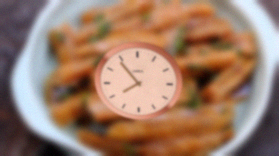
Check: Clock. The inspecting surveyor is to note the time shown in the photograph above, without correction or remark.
7:54
